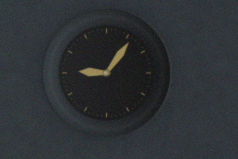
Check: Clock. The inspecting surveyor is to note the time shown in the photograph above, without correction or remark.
9:06
